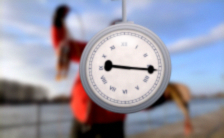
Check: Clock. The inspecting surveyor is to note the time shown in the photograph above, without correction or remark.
9:16
